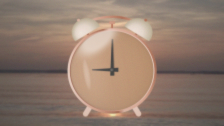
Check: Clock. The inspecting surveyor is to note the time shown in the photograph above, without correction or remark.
9:00
